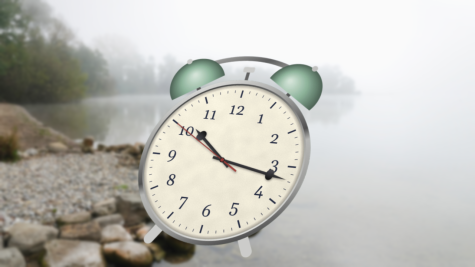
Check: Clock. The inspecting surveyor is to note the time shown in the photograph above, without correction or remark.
10:16:50
